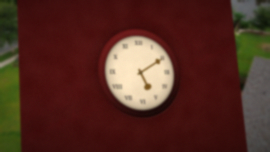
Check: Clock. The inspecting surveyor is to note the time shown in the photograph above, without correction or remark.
5:10
